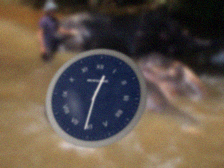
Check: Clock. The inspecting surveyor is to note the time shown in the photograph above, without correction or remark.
12:31
